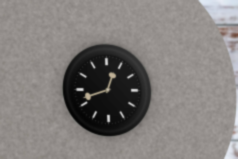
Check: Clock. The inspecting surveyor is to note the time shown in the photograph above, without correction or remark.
12:42
